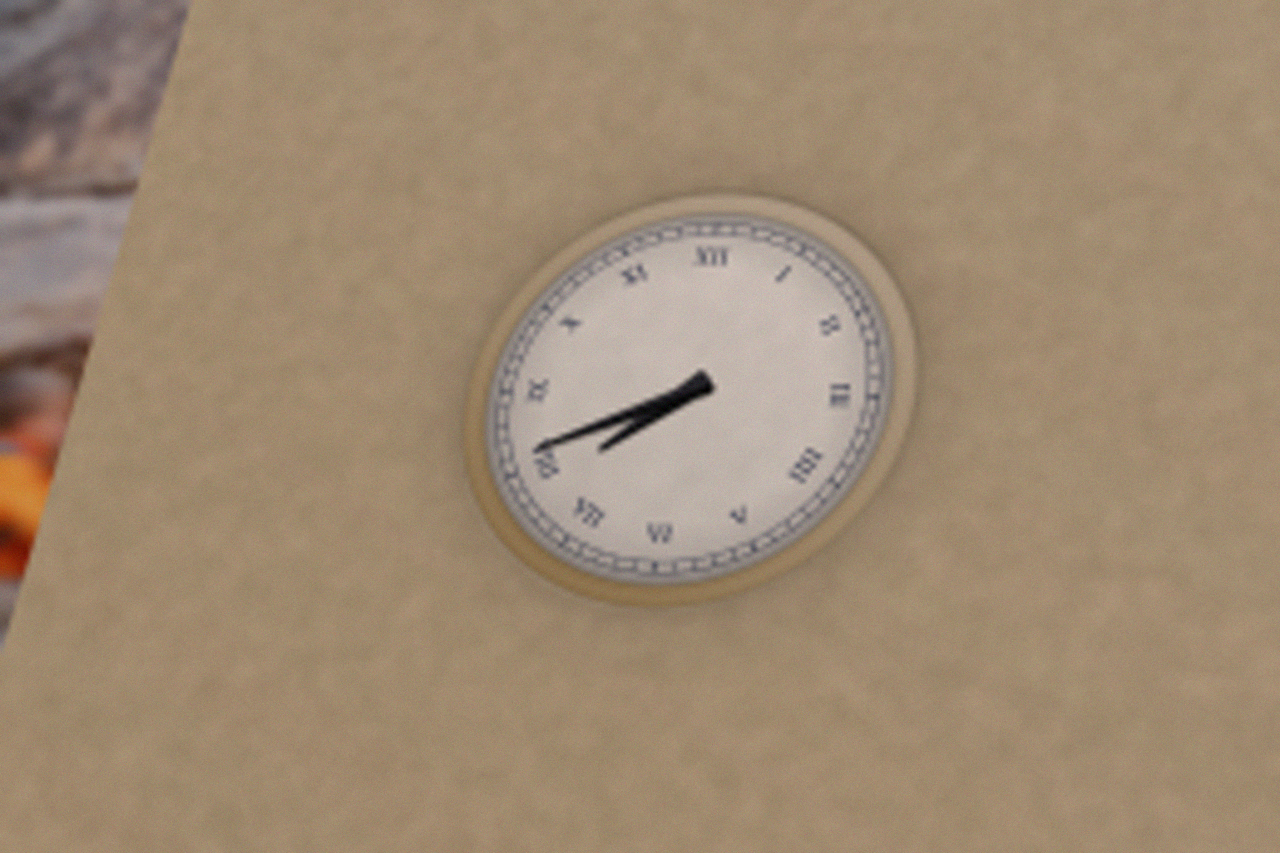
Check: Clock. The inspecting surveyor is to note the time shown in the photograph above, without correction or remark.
7:41
